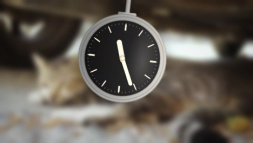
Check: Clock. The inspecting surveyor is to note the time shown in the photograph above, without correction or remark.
11:26
